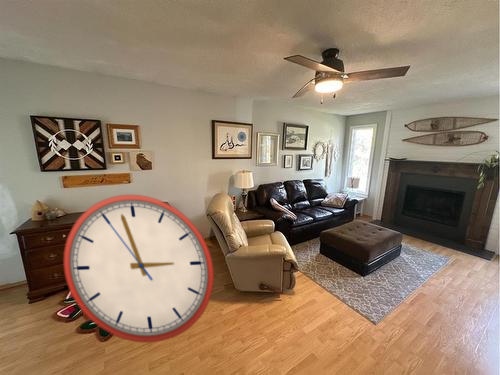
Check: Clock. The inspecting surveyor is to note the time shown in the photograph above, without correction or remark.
2:57:55
